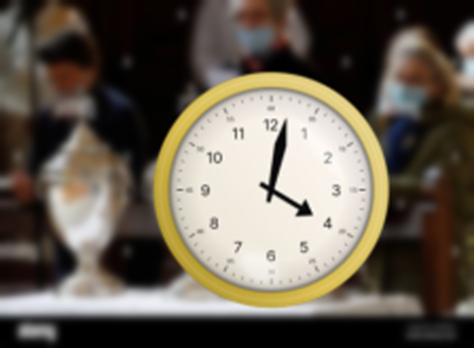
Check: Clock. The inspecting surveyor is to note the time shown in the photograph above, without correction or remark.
4:02
